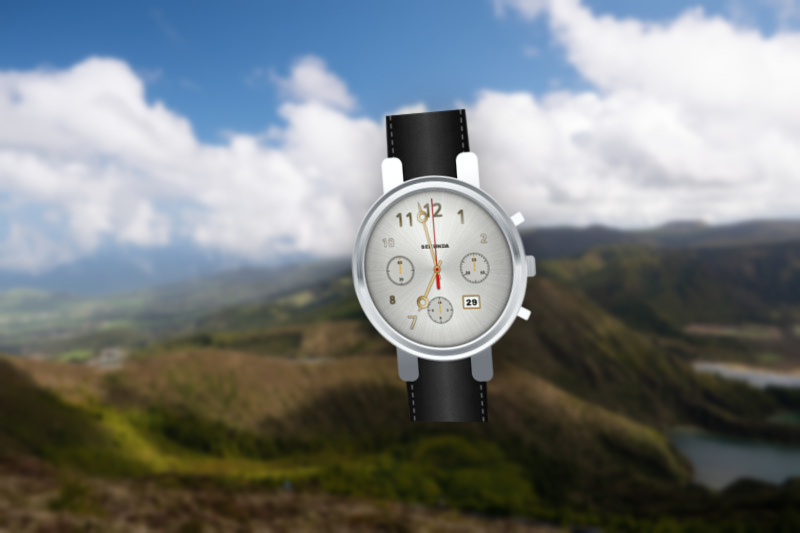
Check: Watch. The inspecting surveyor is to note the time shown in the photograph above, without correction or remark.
6:58
